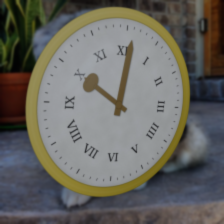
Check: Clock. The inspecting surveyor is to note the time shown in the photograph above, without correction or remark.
10:01
